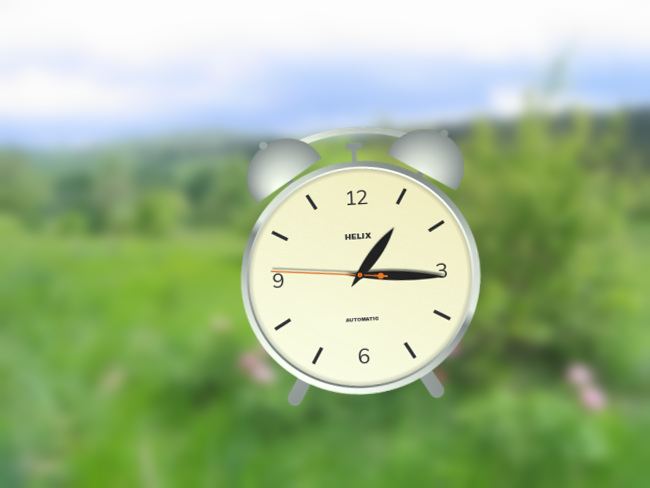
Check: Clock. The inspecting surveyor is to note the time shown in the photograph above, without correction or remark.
1:15:46
